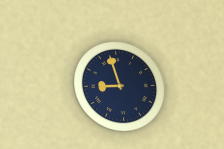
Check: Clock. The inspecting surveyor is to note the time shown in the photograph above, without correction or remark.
8:58
